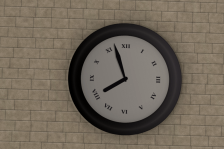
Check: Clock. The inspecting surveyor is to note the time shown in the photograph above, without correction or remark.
7:57
